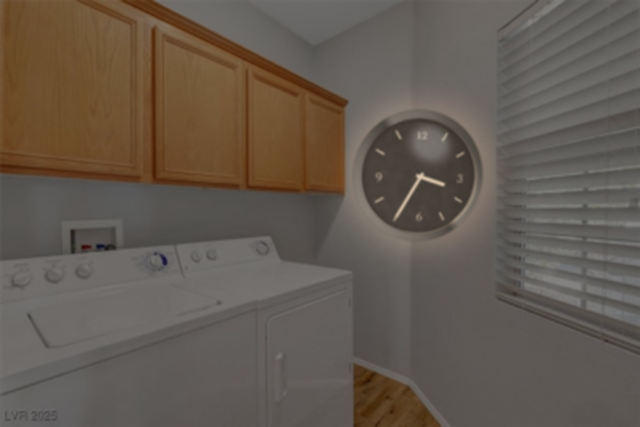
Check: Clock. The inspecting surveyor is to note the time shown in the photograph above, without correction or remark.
3:35
